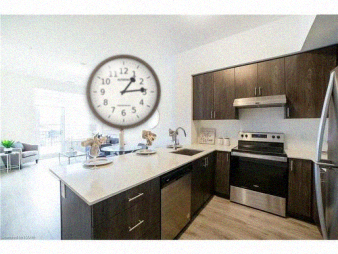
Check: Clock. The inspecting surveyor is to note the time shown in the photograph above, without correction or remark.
1:14
